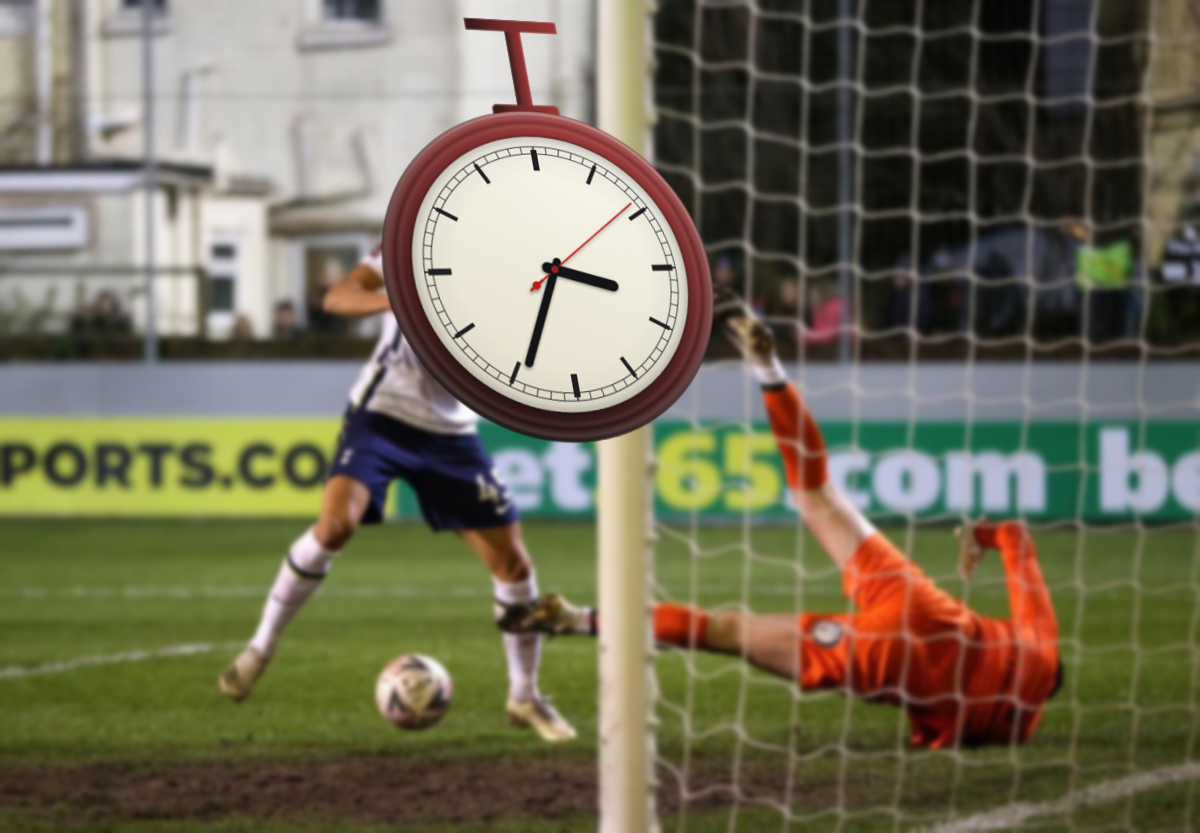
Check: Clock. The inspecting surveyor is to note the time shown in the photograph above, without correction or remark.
3:34:09
